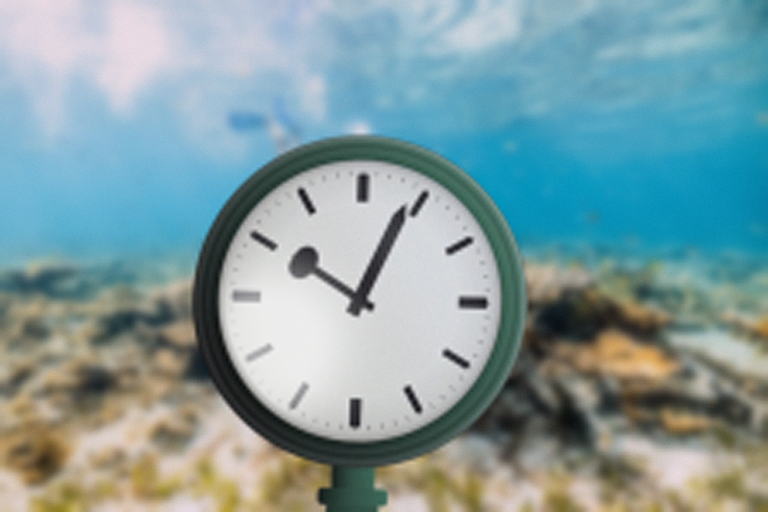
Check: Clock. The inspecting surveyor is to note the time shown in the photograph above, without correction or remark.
10:04
